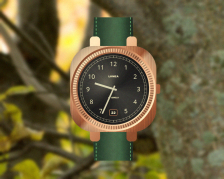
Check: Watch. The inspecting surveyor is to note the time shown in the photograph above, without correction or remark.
9:34
